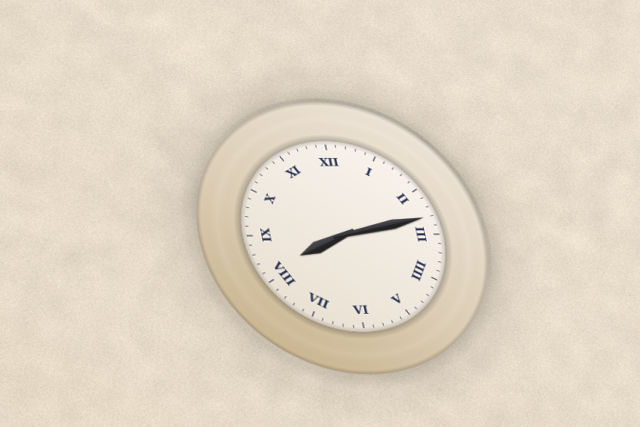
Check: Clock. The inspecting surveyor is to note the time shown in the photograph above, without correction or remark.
8:13
